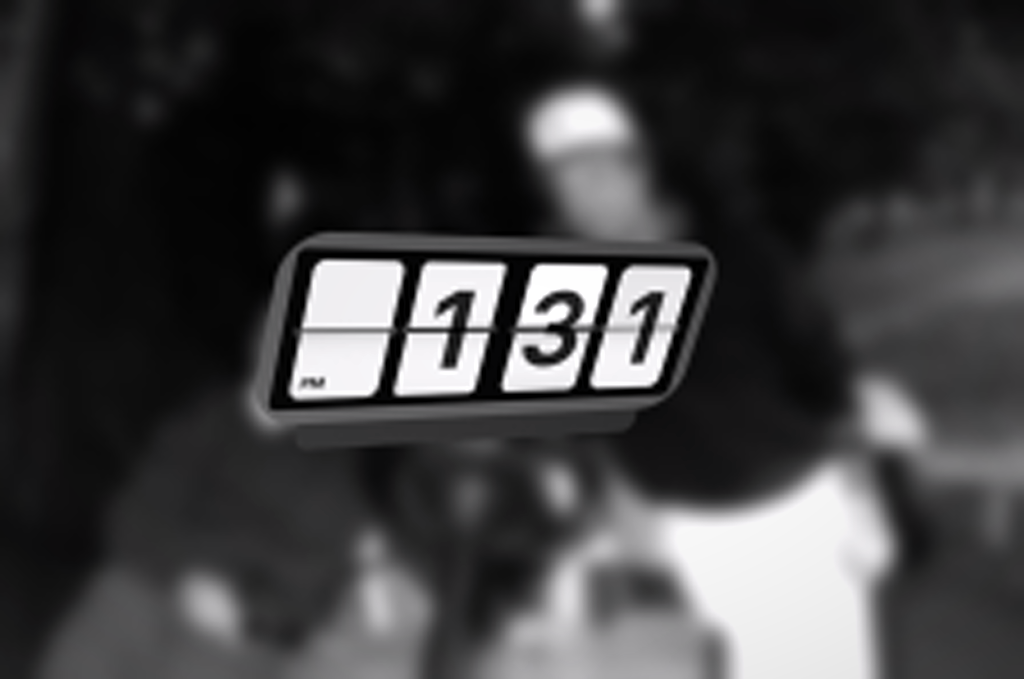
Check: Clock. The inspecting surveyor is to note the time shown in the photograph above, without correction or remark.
1:31
